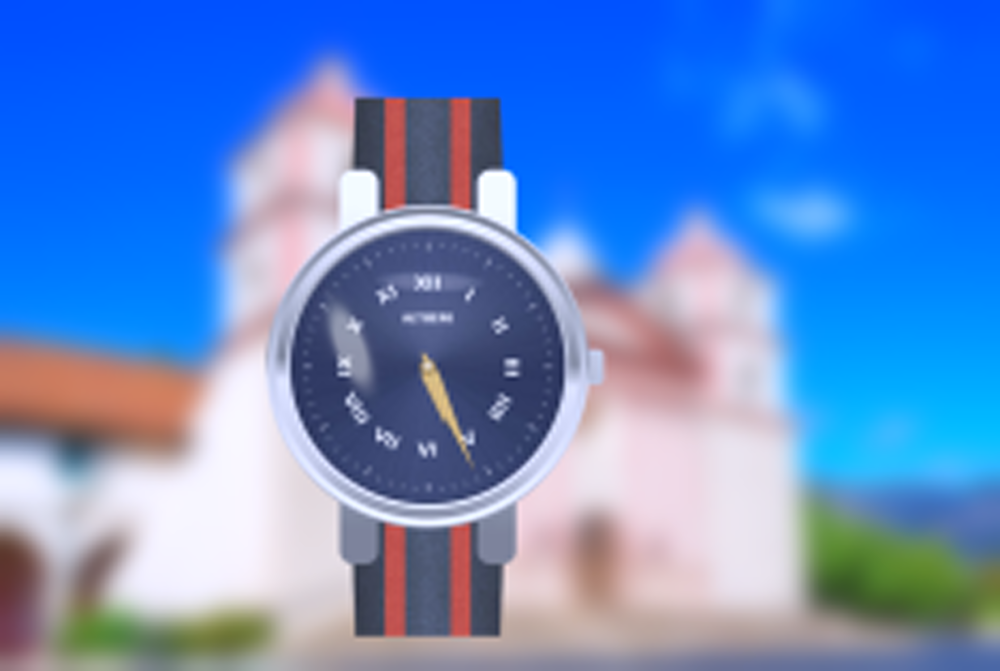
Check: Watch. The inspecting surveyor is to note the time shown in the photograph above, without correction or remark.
5:26
